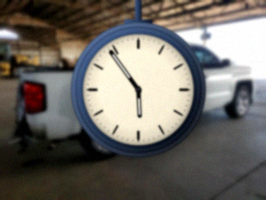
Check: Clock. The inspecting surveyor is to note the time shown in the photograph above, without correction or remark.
5:54
